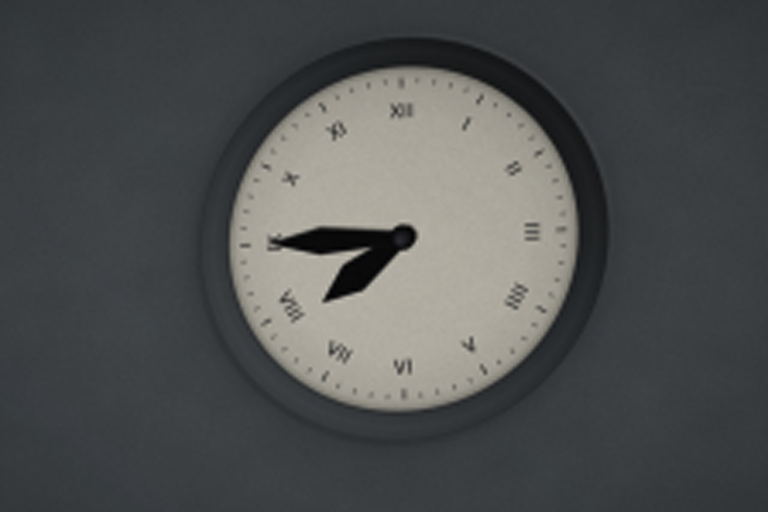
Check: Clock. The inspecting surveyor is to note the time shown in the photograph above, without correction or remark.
7:45
